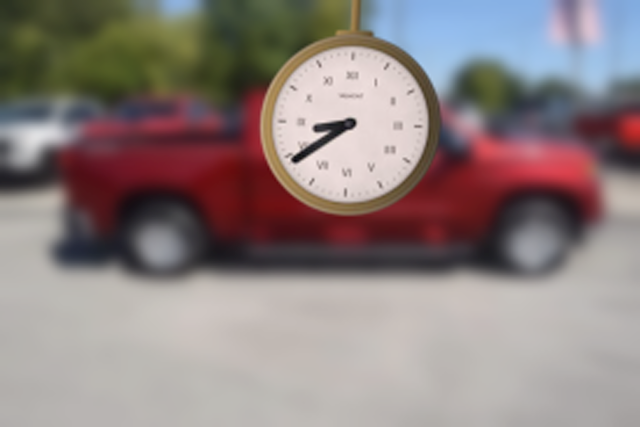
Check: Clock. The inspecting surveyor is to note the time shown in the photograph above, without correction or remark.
8:39
